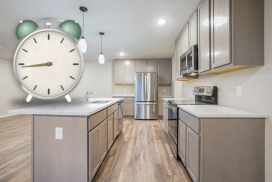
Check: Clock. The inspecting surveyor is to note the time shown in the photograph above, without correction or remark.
8:44
